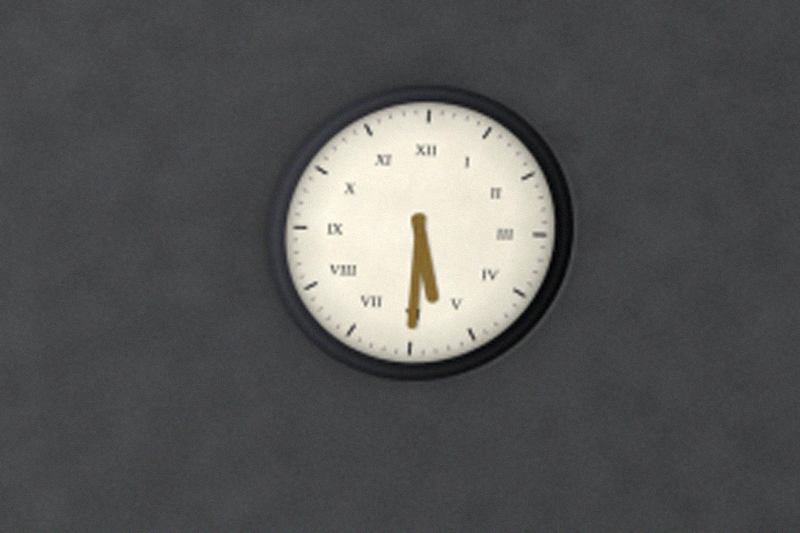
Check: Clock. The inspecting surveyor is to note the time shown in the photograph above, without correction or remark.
5:30
